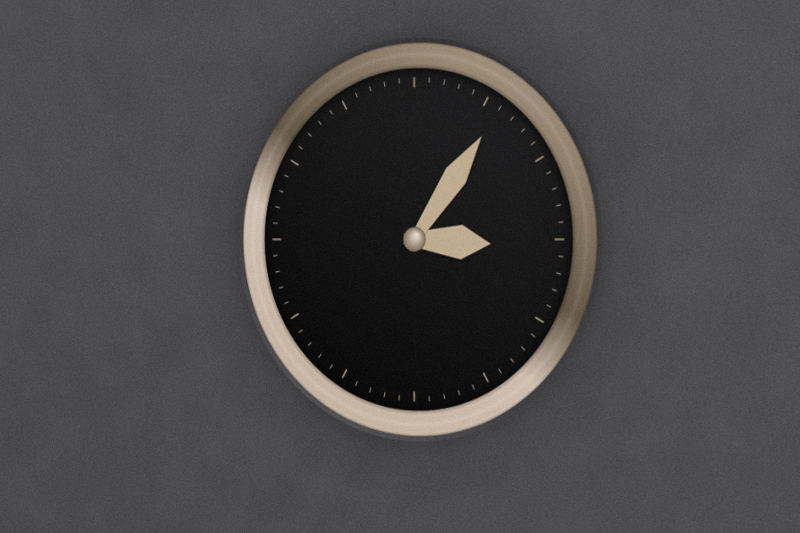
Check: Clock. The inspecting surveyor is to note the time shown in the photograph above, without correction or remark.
3:06
